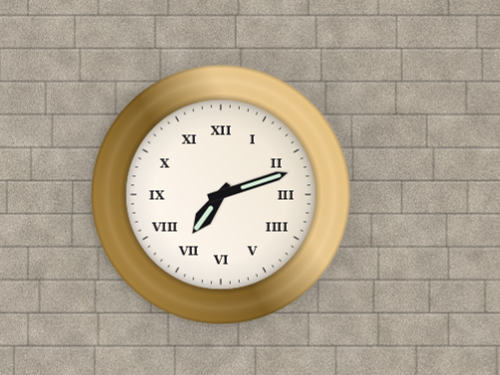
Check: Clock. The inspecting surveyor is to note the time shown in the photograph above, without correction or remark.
7:12
